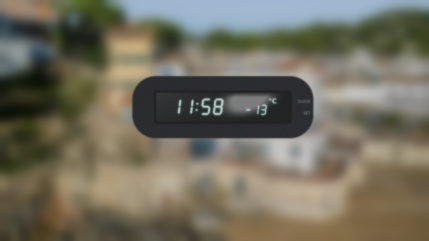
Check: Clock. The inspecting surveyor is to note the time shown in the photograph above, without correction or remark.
11:58
